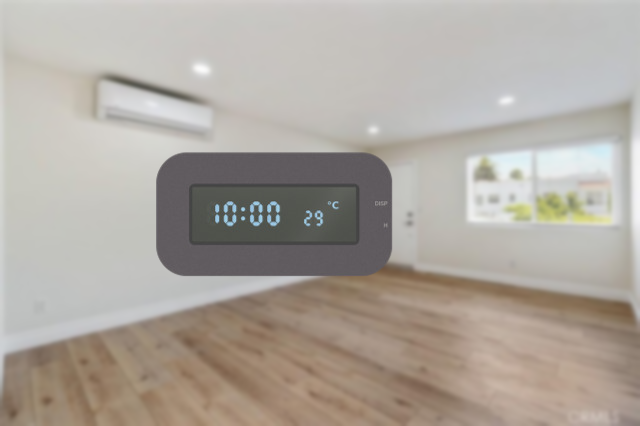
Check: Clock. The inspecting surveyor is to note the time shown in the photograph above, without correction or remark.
10:00
